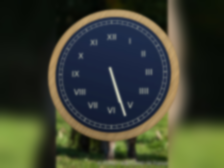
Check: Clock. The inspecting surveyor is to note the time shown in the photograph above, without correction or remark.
5:27
